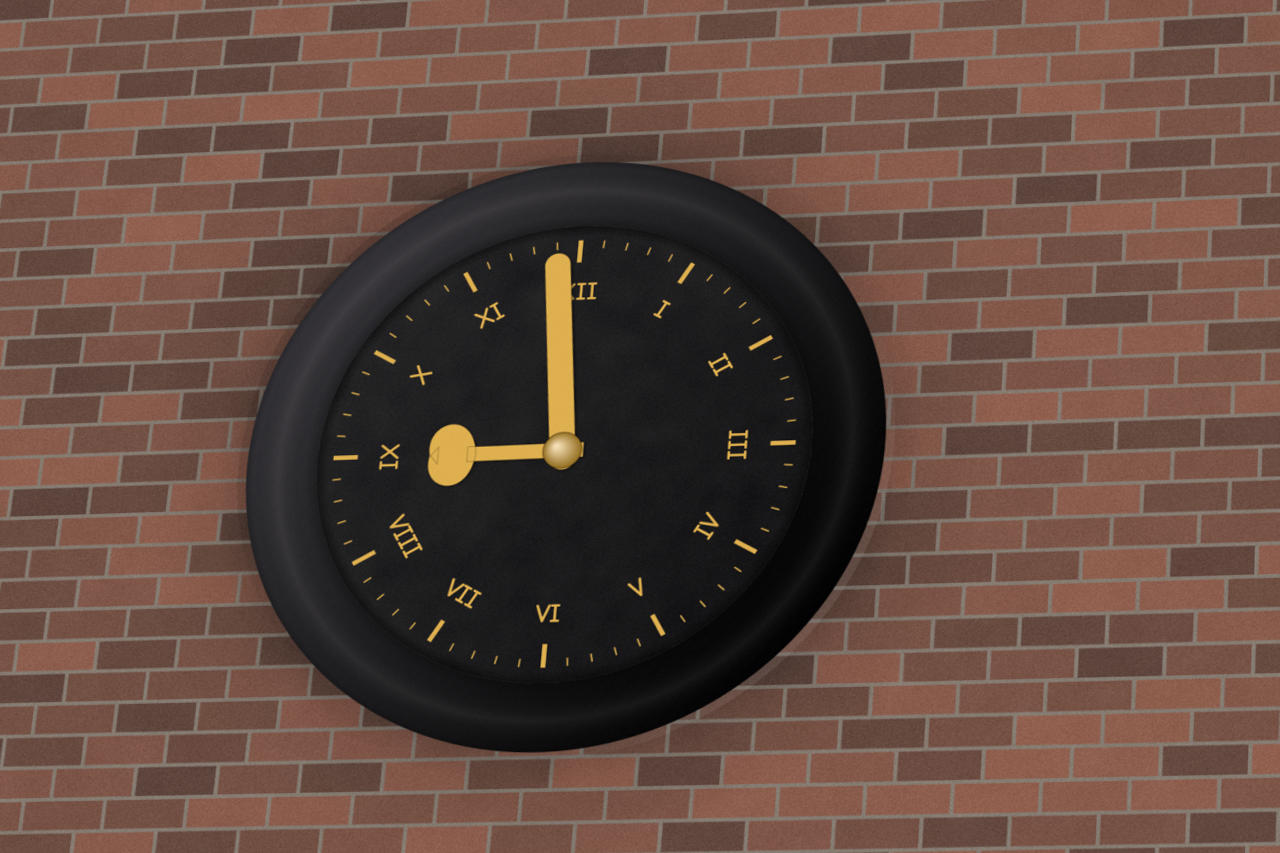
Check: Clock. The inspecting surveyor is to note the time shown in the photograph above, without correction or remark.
8:59
